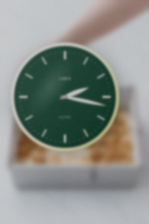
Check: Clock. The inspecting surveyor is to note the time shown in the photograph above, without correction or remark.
2:17
